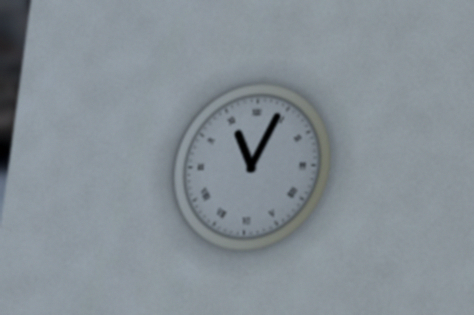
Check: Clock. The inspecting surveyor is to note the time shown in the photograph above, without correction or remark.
11:04
